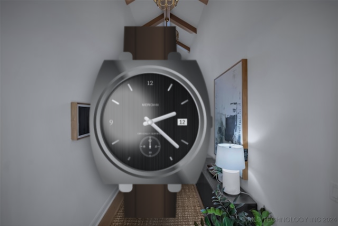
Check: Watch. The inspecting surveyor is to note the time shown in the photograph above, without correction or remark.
2:22
